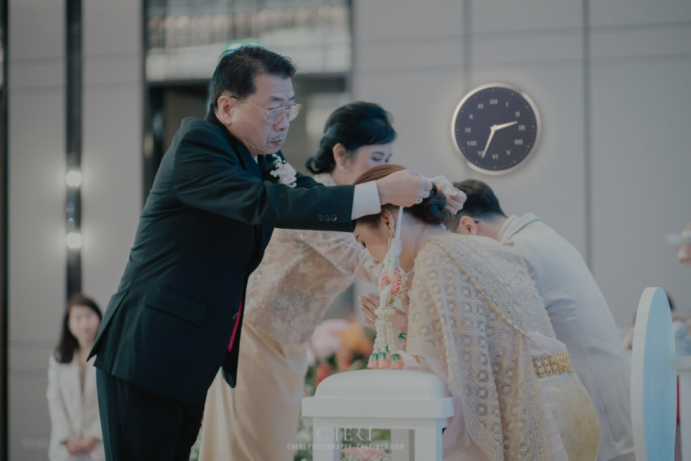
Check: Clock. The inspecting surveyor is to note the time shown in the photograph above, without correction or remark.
2:34
